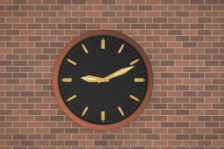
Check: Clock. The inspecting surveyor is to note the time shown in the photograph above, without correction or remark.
9:11
